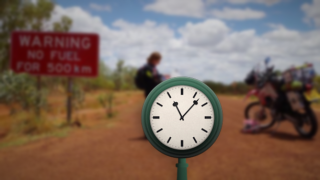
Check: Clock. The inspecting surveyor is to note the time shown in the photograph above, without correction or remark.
11:07
